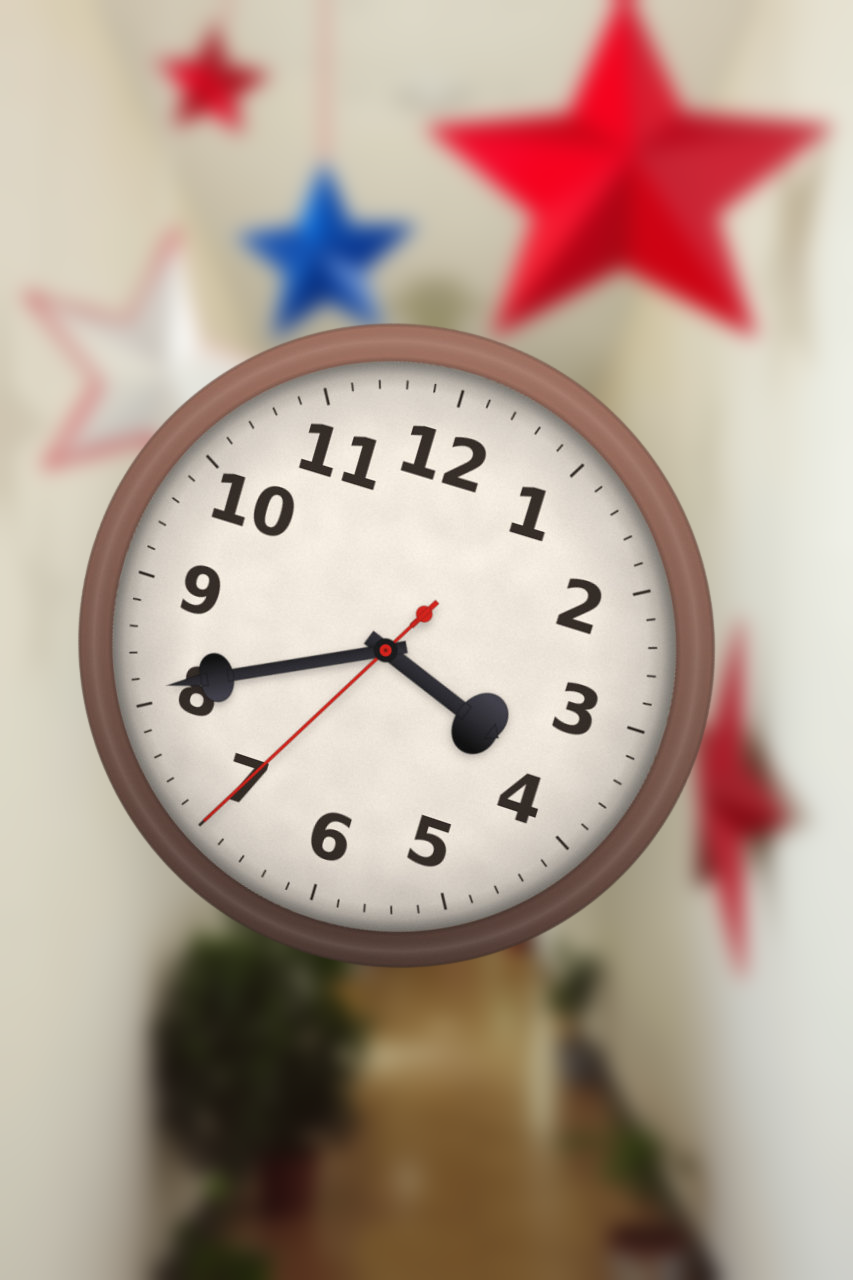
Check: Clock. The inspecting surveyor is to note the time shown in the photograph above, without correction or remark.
3:40:35
